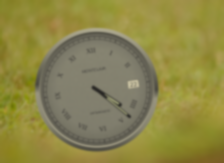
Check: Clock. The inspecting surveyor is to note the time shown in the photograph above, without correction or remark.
4:23
